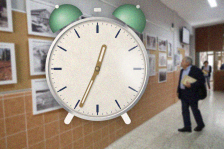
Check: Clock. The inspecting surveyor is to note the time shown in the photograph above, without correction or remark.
12:34
